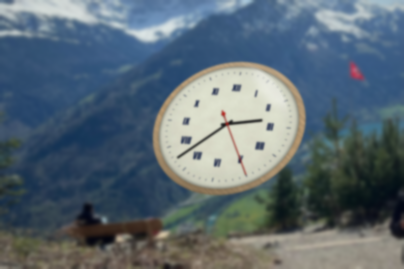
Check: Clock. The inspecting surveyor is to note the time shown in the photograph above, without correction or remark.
2:37:25
